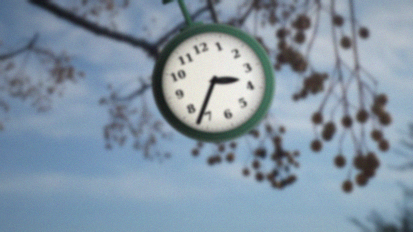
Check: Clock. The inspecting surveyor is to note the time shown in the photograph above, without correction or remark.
3:37
